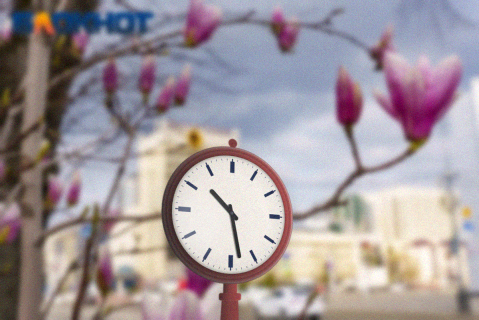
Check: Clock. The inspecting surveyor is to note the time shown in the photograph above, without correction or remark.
10:28
